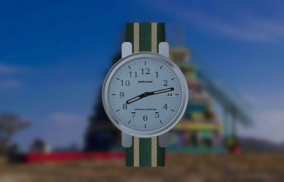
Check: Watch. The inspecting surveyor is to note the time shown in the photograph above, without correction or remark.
8:13
